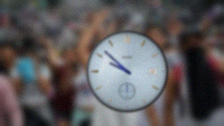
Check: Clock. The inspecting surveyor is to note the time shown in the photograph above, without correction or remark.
9:52
